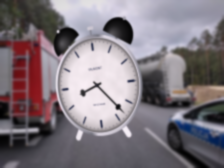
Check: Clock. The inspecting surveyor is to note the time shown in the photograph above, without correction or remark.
8:23
